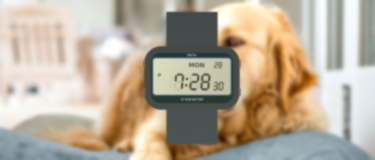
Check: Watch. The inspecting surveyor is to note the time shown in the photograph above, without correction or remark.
7:28
